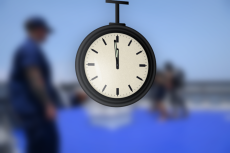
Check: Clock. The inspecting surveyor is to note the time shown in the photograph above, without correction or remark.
11:59
